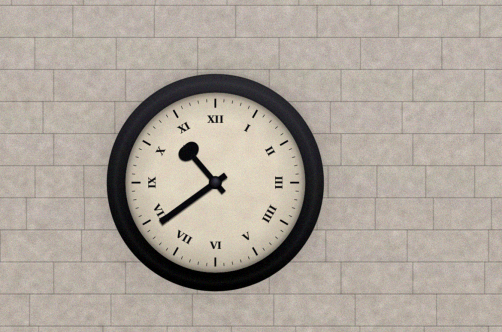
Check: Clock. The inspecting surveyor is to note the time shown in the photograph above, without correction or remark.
10:39
